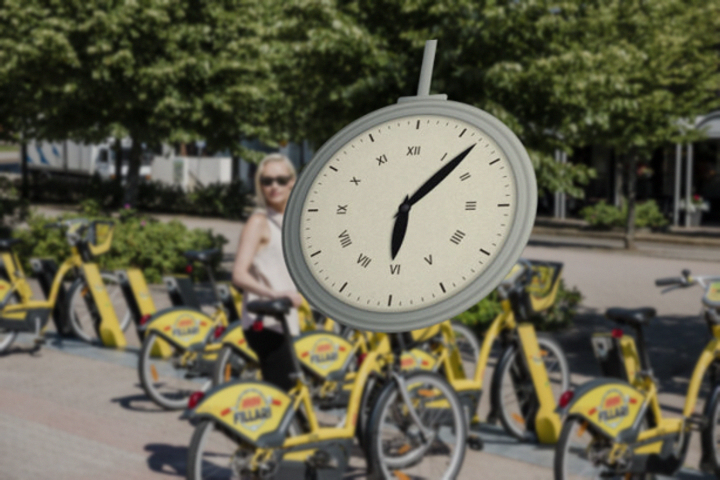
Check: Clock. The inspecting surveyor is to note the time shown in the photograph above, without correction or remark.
6:07
